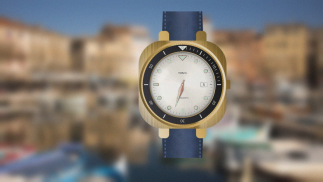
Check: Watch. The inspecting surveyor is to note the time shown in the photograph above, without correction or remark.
6:33
